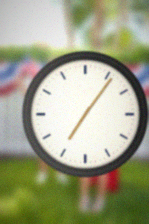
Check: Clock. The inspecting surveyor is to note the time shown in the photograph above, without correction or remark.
7:06
